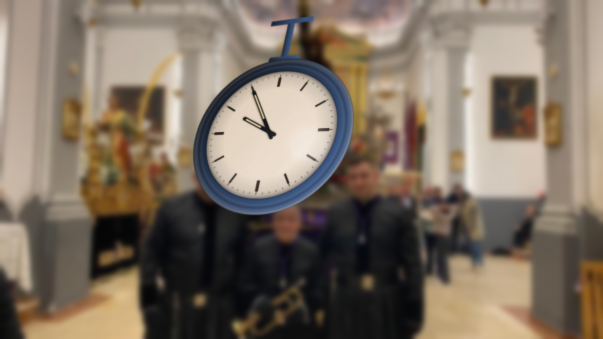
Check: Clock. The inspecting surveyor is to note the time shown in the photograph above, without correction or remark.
9:55
